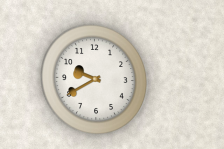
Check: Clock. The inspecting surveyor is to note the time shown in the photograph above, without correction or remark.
9:40
